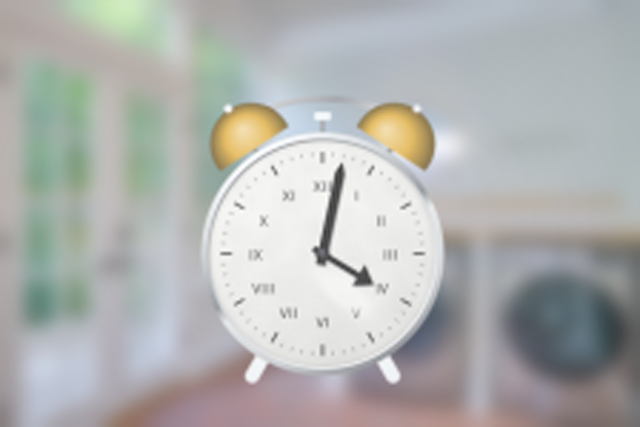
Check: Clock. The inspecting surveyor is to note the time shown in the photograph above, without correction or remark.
4:02
